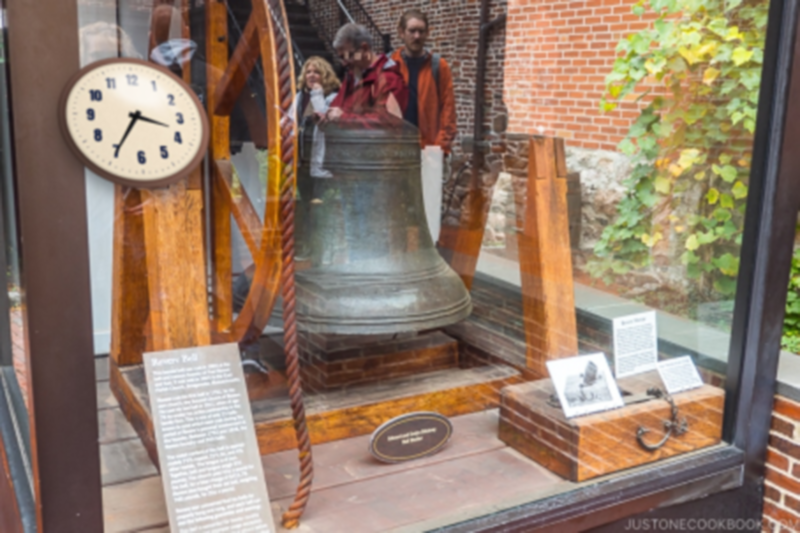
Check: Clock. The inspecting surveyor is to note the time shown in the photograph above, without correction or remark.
3:35
